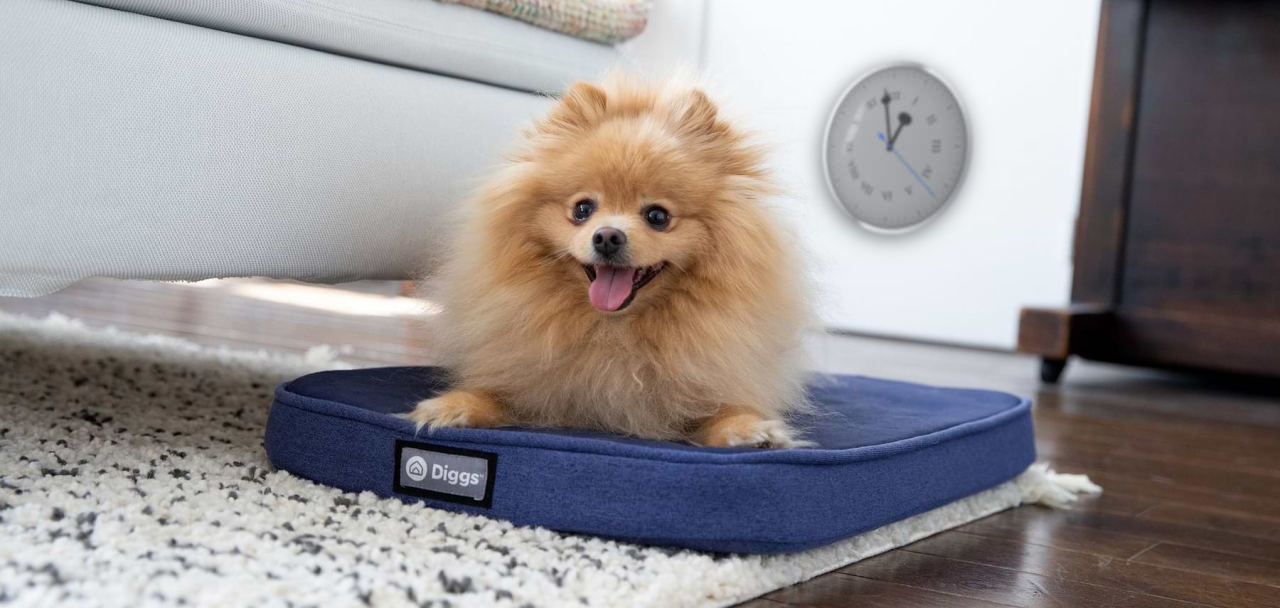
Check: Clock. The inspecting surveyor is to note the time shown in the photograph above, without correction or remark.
12:58:22
